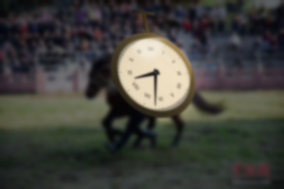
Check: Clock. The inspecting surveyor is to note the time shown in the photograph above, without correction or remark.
8:32
